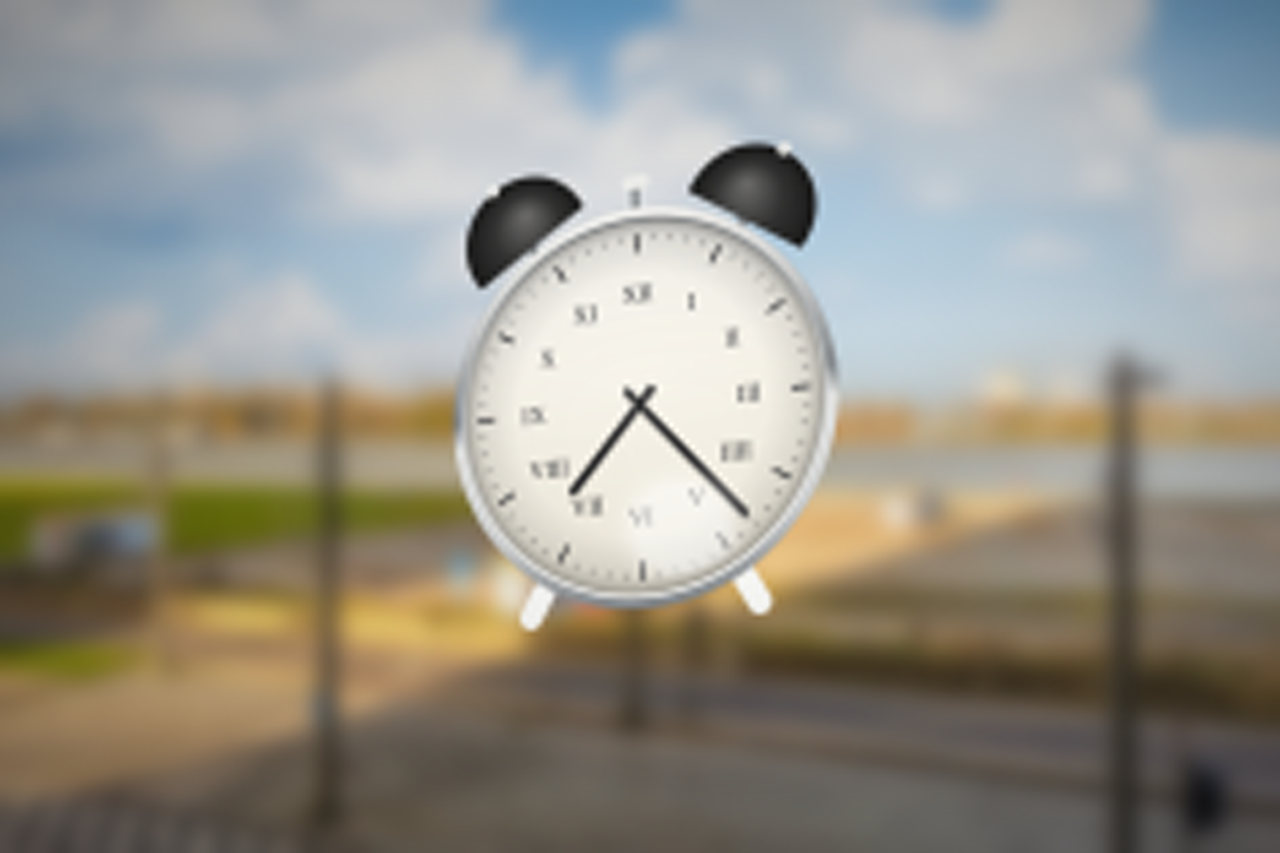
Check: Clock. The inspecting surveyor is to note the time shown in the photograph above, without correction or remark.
7:23
